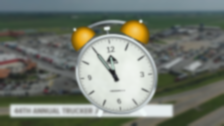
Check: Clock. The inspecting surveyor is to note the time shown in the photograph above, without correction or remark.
11:55
